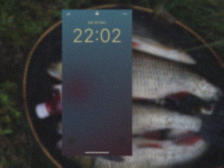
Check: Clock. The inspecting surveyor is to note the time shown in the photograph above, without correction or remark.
22:02
